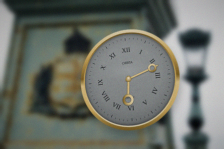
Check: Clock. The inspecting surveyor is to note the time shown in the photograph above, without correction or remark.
6:12
